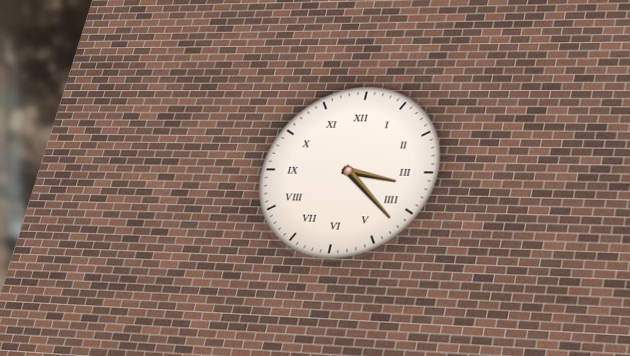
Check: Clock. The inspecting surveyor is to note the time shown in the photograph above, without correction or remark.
3:22
